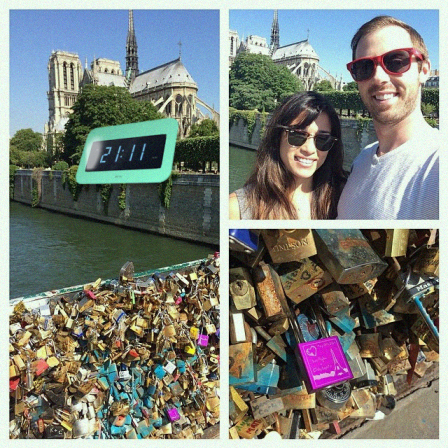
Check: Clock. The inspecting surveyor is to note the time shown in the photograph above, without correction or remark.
21:11
